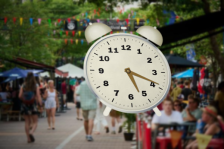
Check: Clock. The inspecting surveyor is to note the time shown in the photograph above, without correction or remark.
5:19
